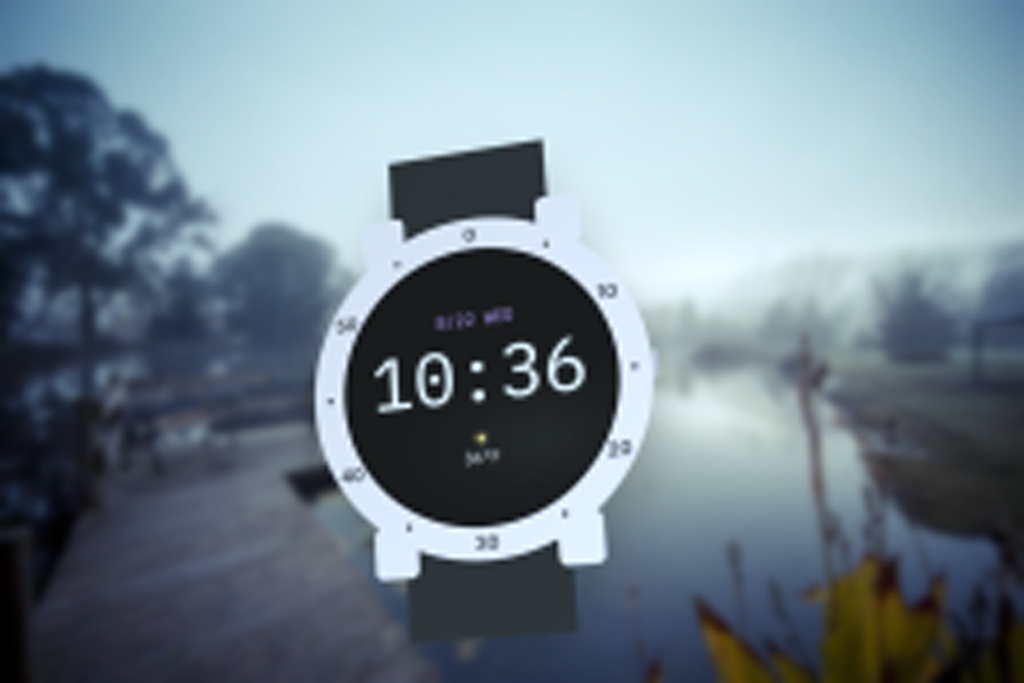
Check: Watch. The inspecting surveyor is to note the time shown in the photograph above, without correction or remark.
10:36
